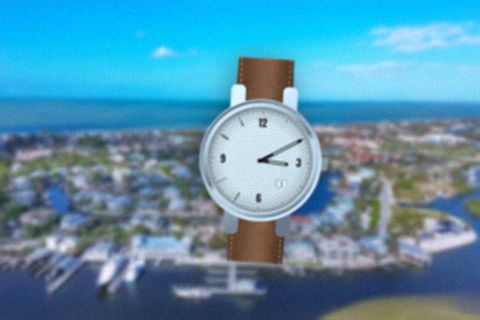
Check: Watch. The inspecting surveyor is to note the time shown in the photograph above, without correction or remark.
3:10
